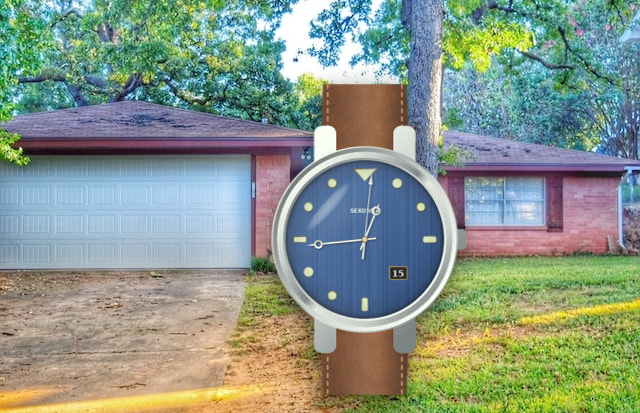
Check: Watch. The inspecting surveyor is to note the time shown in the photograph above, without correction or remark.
12:44:01
